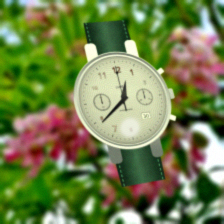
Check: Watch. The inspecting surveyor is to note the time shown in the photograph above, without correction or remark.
12:39
